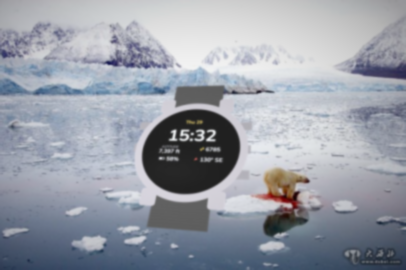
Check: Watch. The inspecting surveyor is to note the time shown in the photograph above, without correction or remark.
15:32
